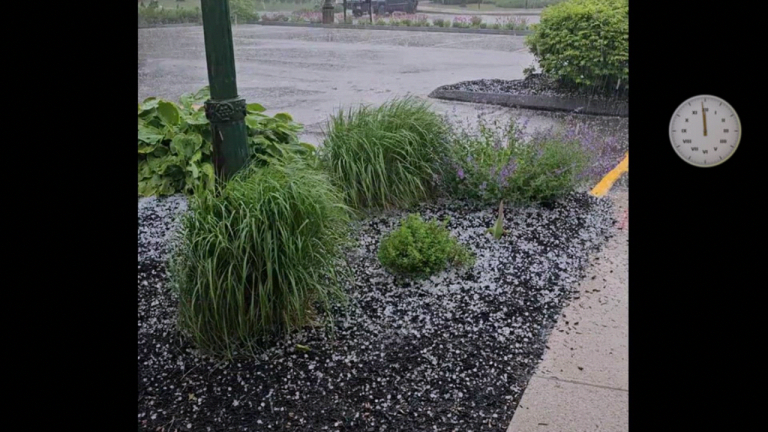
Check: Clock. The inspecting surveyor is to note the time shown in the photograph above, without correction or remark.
11:59
